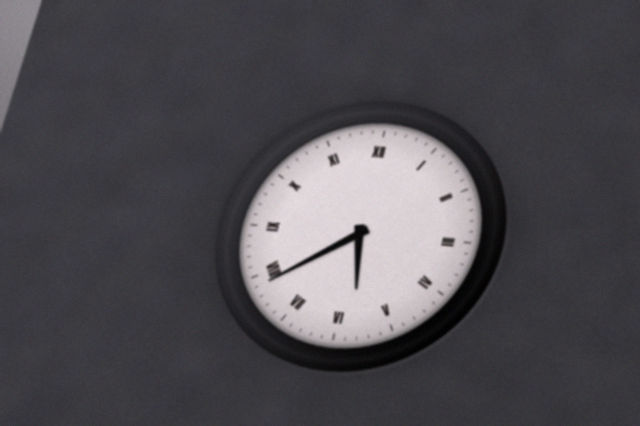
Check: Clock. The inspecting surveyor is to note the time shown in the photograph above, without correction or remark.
5:39
